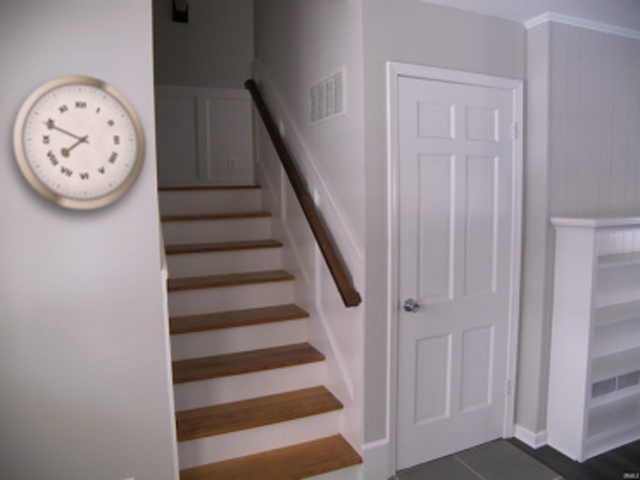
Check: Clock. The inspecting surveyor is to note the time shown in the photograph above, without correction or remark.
7:49
